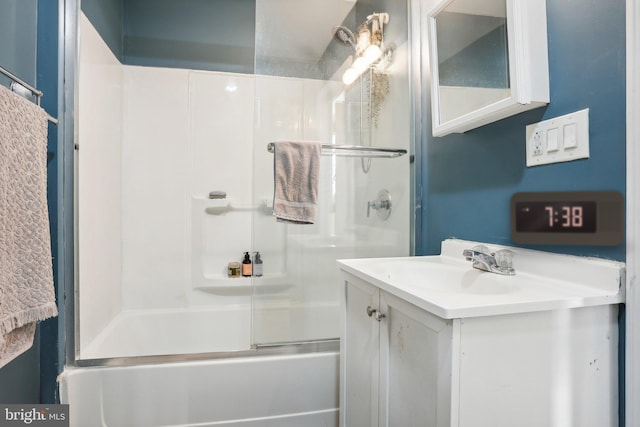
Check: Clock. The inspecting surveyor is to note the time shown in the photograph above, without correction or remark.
7:38
